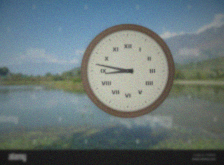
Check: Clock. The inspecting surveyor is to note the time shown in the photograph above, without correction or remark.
8:47
